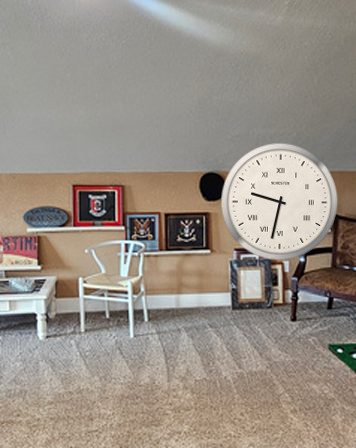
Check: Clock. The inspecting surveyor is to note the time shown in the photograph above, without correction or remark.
9:32
